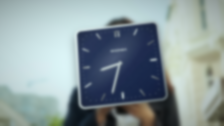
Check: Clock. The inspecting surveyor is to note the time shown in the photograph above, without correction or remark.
8:33
